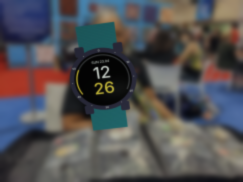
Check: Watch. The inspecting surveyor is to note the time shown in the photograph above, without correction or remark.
12:26
